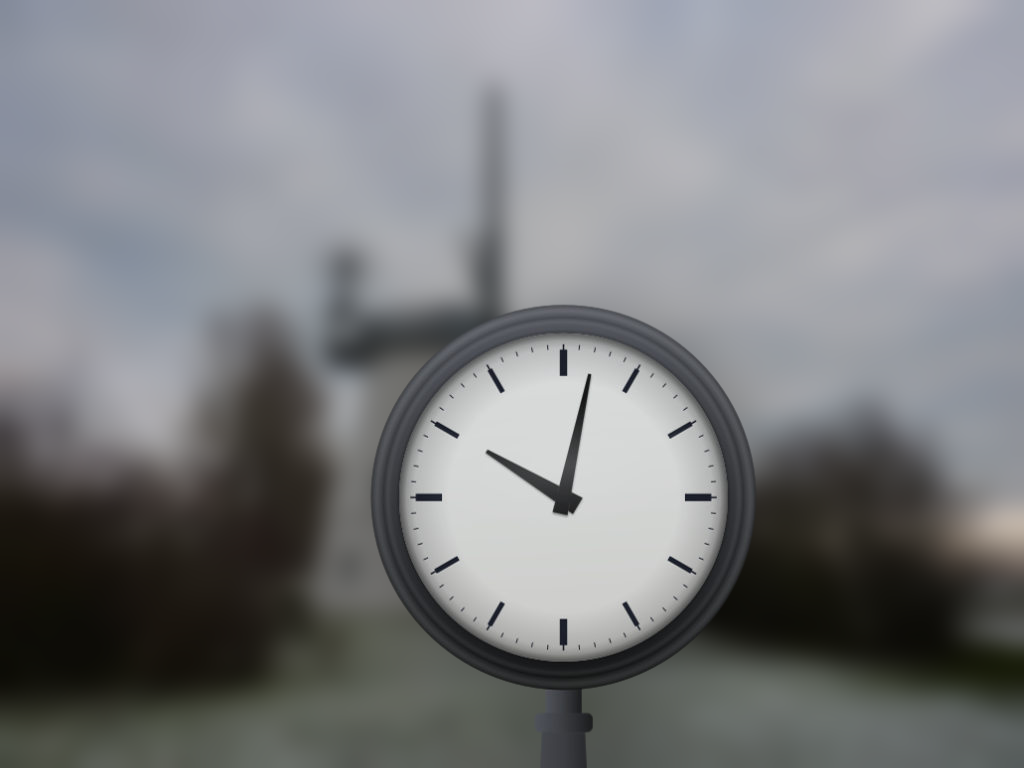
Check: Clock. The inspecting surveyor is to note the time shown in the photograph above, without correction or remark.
10:02
